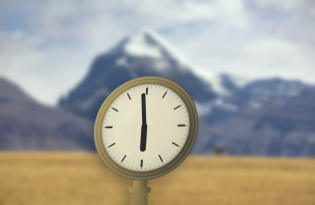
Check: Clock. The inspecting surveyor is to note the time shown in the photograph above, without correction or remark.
5:59
